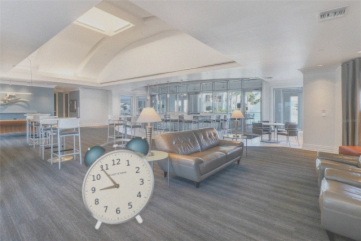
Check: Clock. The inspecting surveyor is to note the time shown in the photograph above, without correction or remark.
8:54
